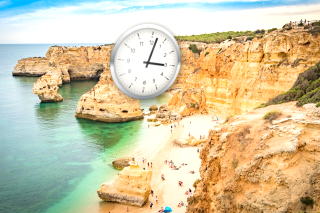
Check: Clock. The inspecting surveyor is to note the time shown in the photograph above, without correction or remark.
3:02
